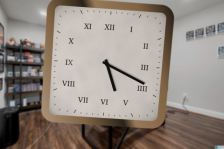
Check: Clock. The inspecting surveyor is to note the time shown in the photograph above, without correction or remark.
5:19
